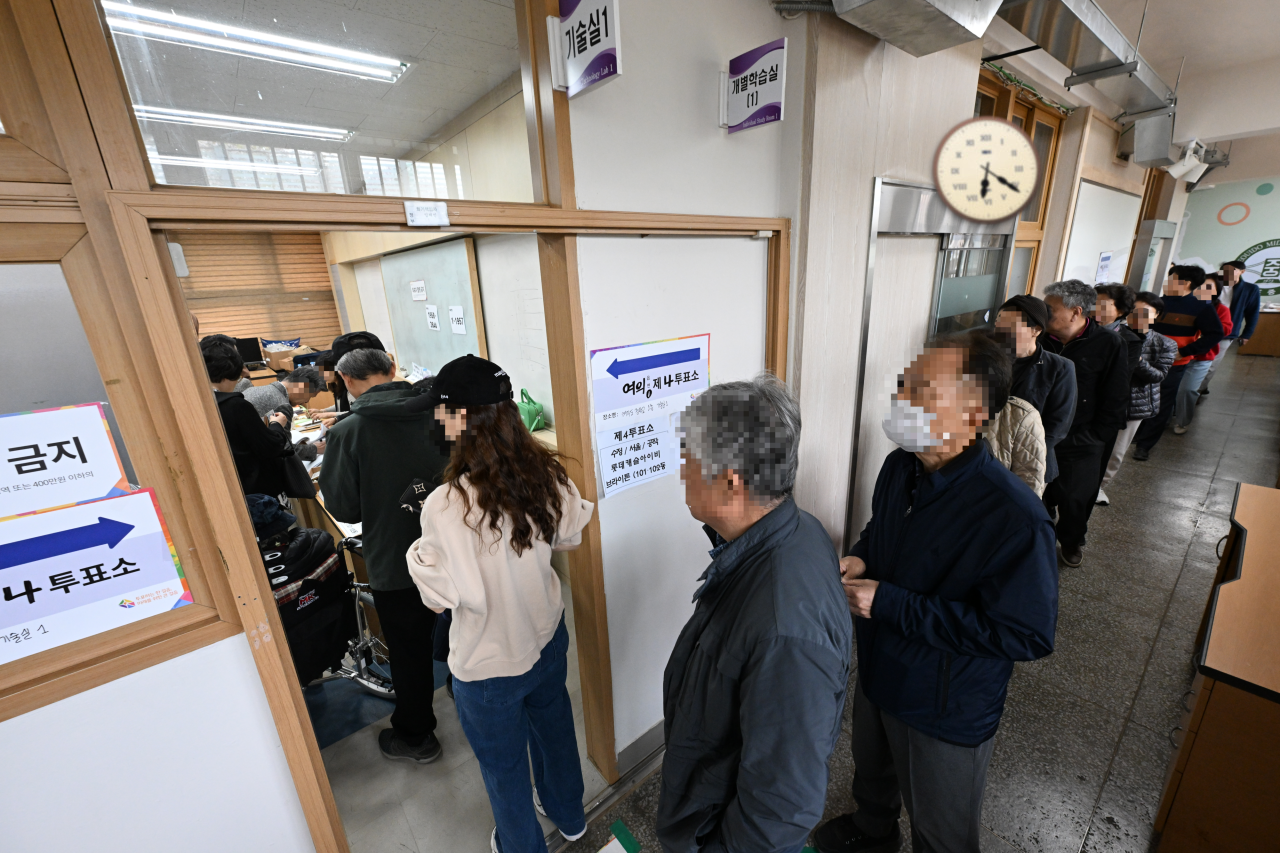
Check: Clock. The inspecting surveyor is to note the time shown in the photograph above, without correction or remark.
6:21
